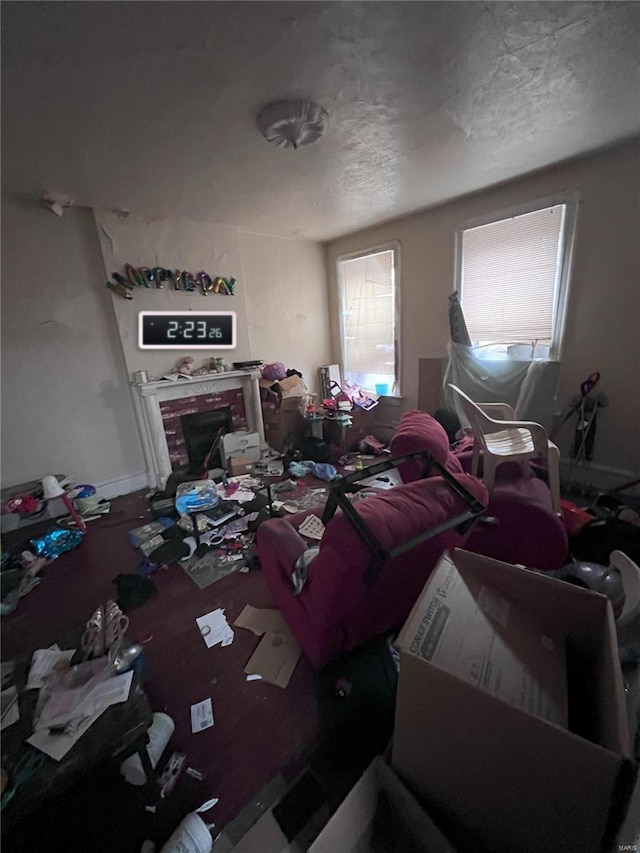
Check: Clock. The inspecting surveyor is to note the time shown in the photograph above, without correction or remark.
2:23
